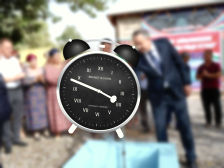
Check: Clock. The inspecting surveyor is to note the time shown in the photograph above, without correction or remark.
3:48
